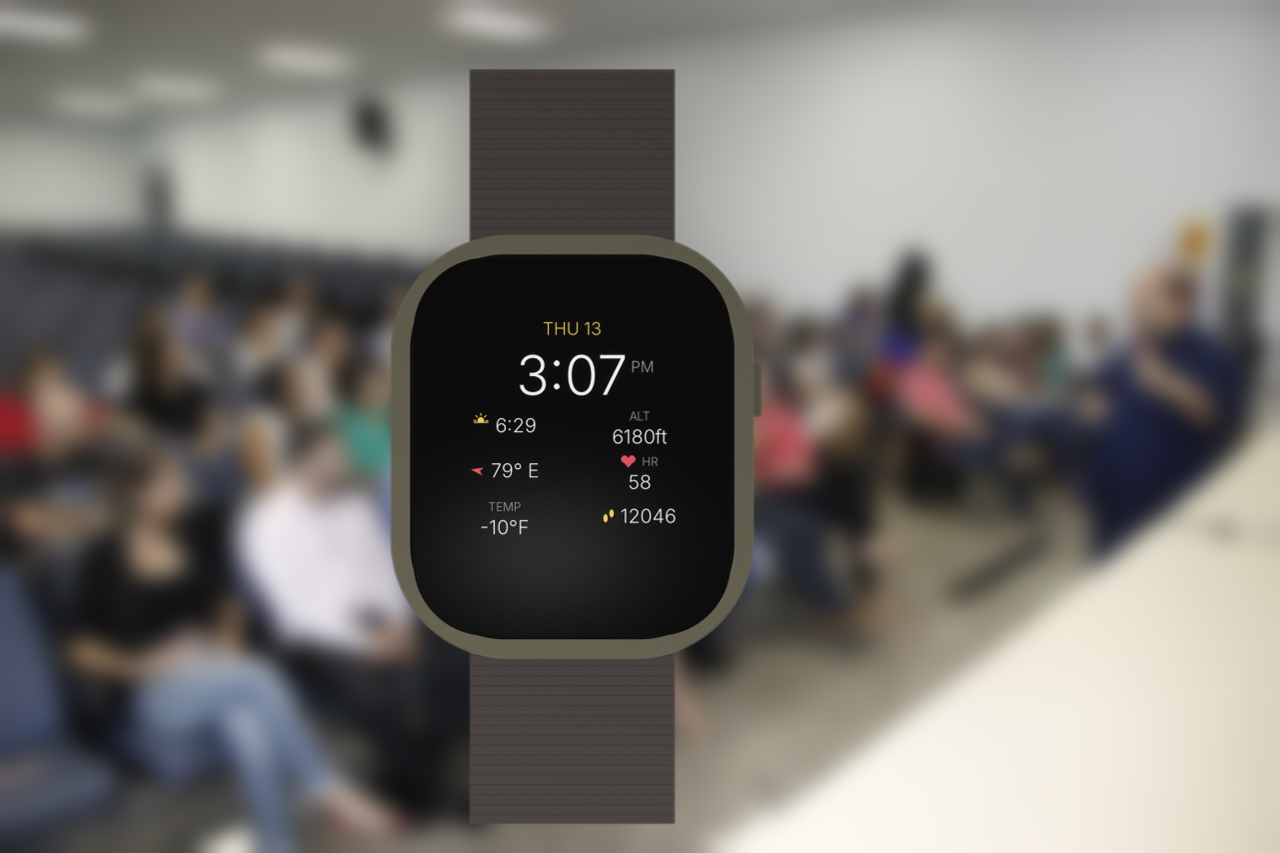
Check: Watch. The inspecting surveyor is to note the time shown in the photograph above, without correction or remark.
3:07
